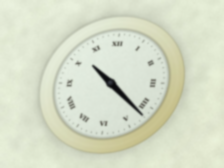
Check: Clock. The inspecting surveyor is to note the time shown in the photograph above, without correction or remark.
10:22
